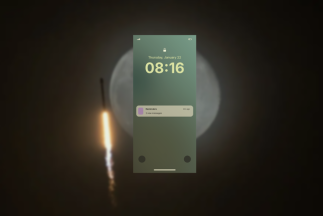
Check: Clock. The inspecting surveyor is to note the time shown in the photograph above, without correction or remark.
8:16
